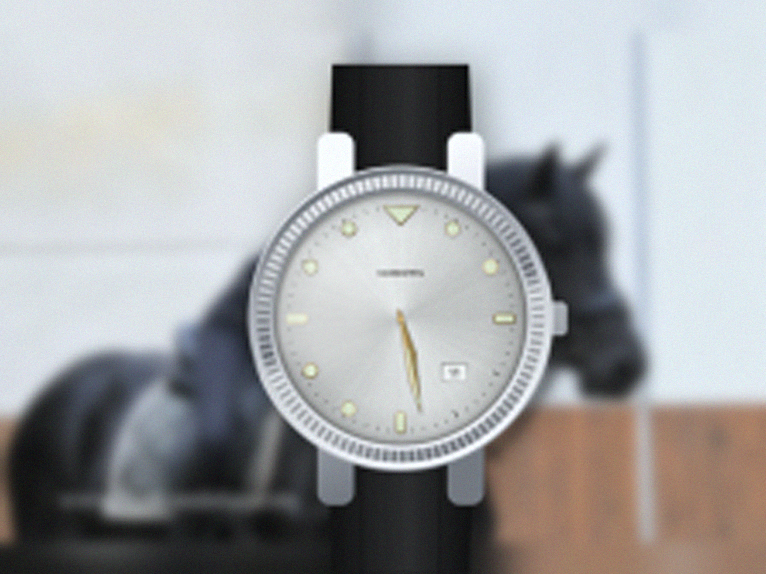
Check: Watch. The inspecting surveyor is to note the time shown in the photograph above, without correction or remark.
5:28
